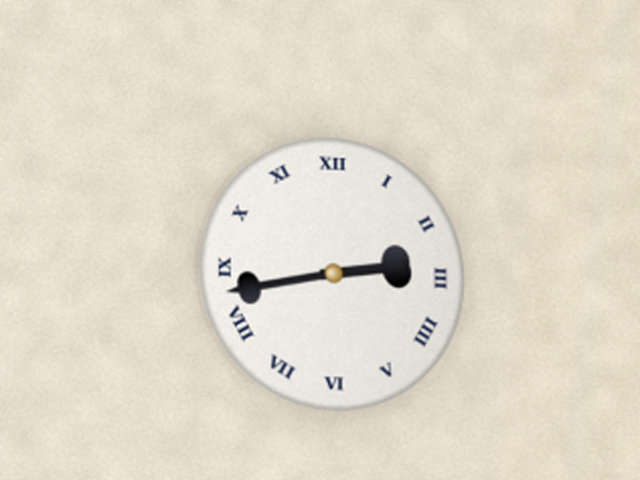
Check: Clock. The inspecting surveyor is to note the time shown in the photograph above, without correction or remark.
2:43
